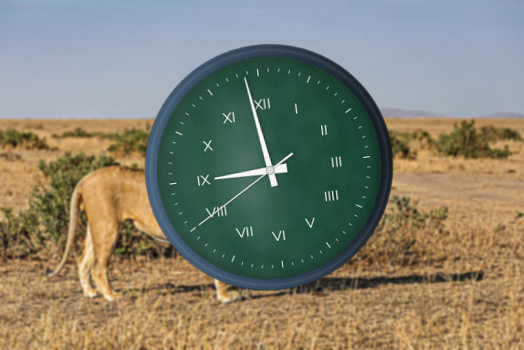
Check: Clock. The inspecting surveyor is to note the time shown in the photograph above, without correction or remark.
8:58:40
